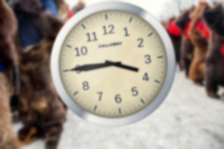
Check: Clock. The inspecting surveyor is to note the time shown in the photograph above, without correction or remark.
3:45
